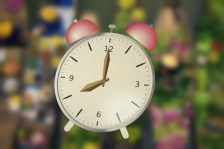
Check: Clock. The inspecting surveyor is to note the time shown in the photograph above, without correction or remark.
8:00
